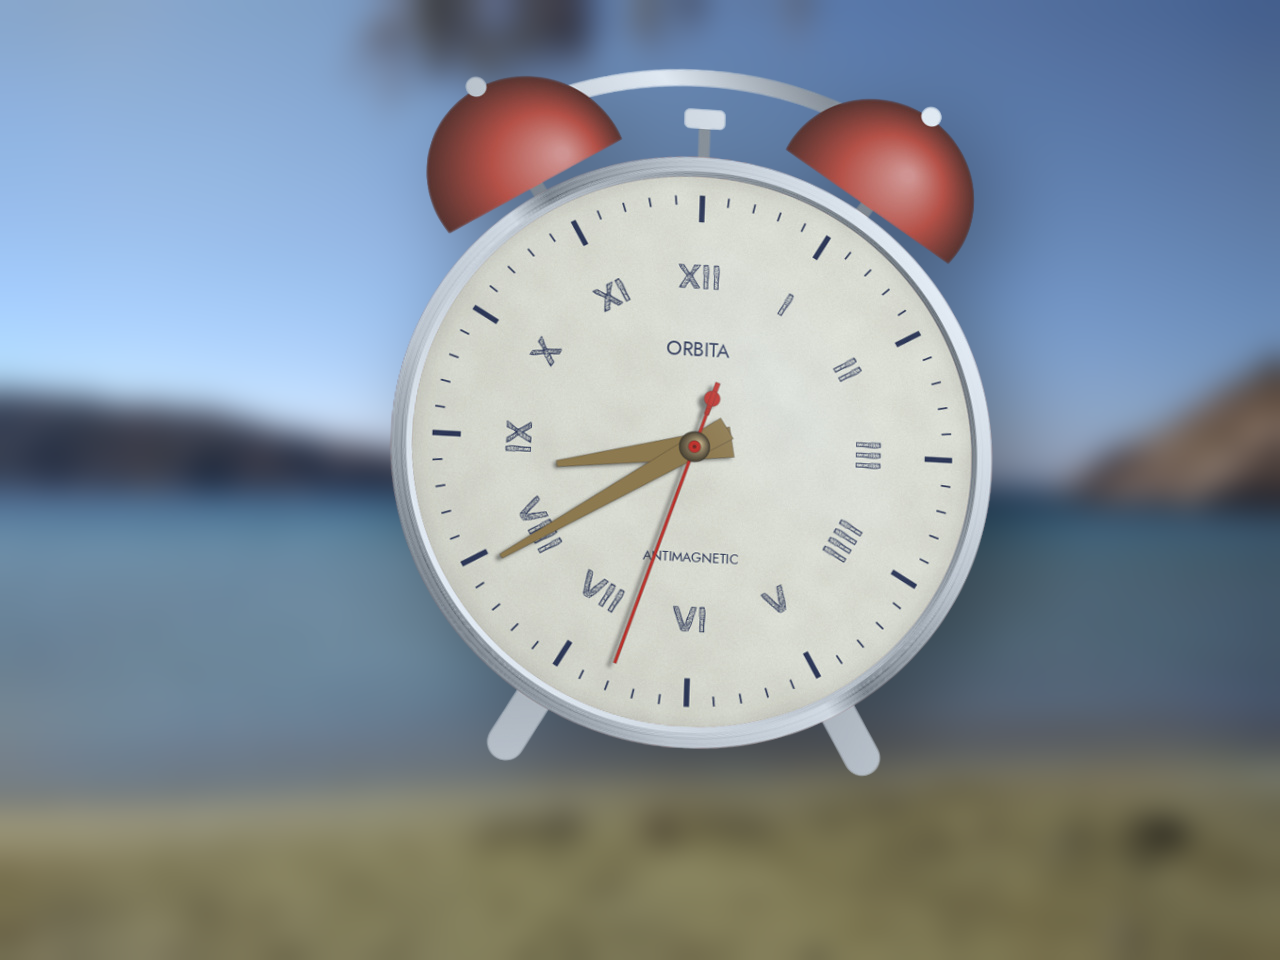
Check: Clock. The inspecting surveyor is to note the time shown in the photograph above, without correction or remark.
8:39:33
